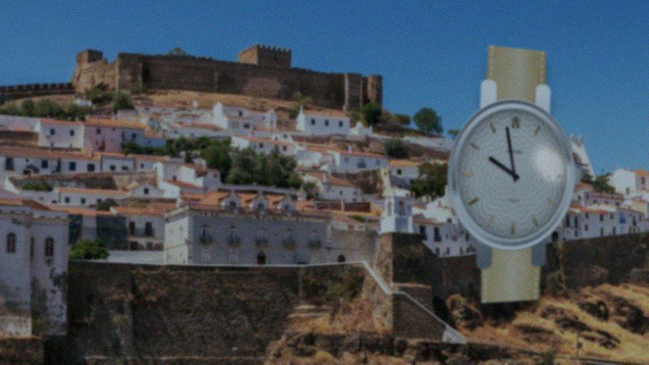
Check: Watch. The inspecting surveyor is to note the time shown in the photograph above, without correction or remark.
9:58
